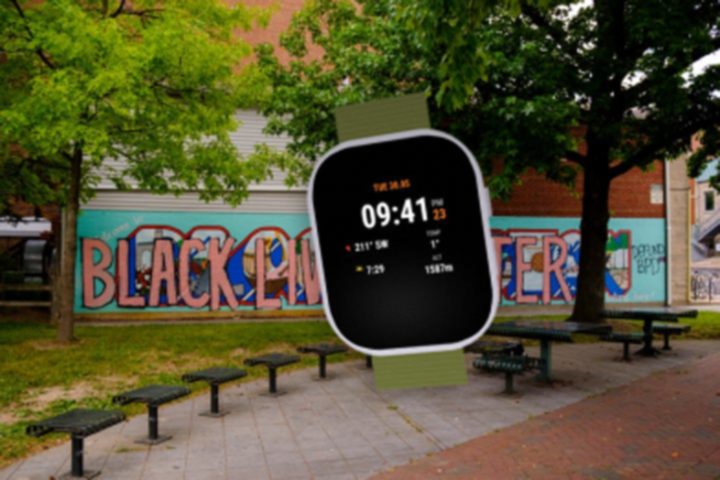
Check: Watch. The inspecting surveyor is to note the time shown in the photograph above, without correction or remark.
9:41
